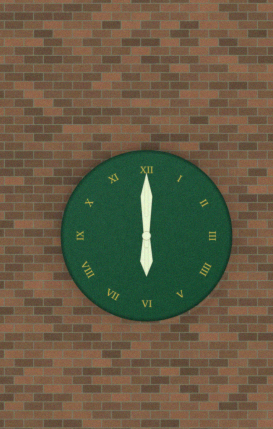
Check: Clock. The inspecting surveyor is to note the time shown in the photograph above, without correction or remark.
6:00
